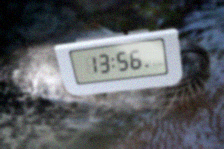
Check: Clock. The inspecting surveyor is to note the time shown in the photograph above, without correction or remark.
13:56
